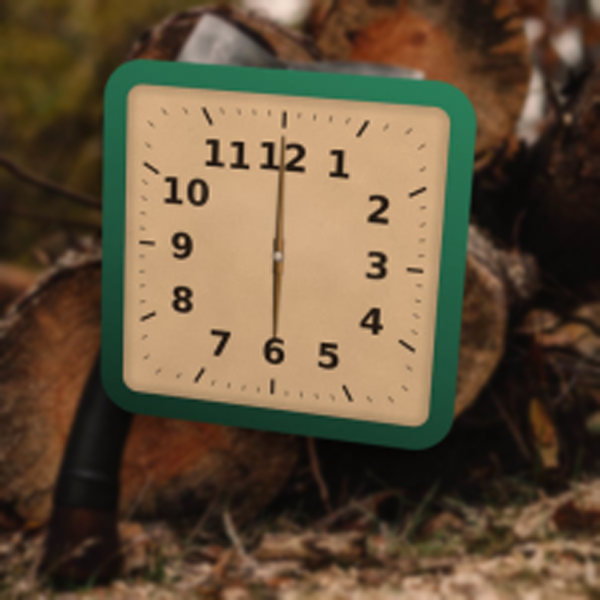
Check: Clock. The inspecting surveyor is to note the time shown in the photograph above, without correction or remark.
6:00
